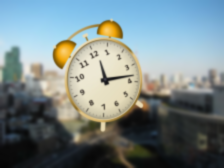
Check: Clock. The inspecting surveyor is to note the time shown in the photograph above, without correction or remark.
12:18
